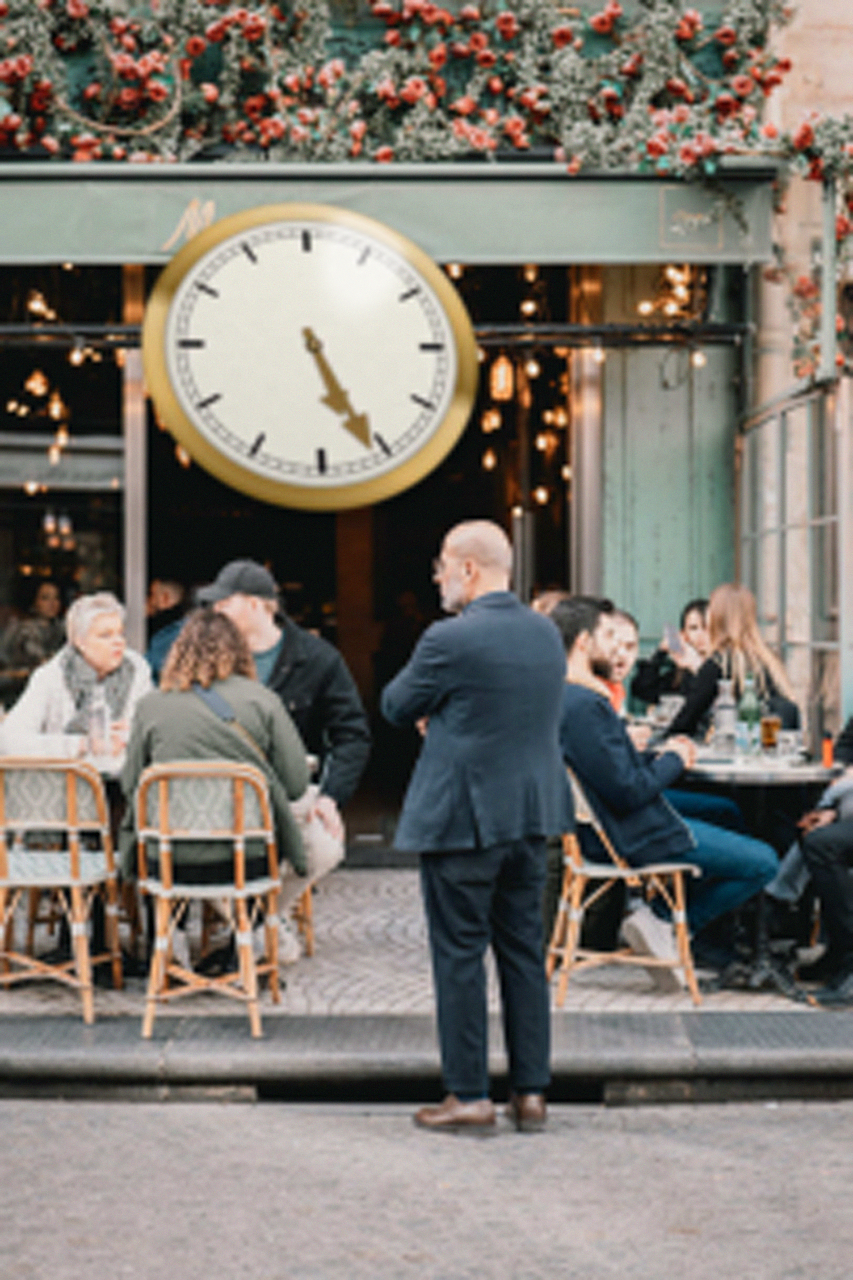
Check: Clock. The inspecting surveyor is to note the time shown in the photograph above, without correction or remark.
5:26
